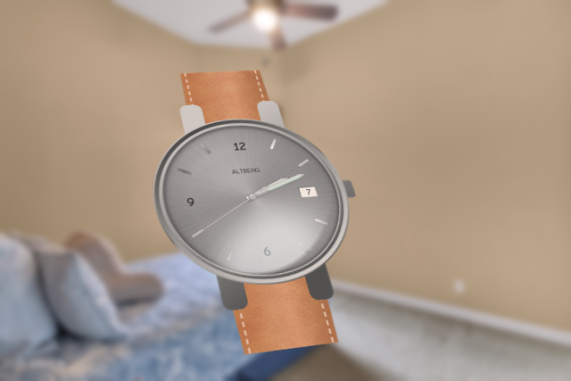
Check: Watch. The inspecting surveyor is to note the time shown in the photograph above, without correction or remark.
2:11:40
